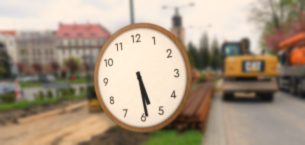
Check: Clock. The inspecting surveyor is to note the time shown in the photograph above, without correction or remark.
5:29
